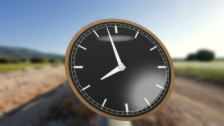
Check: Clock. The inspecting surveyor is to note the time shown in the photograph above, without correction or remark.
7:58
